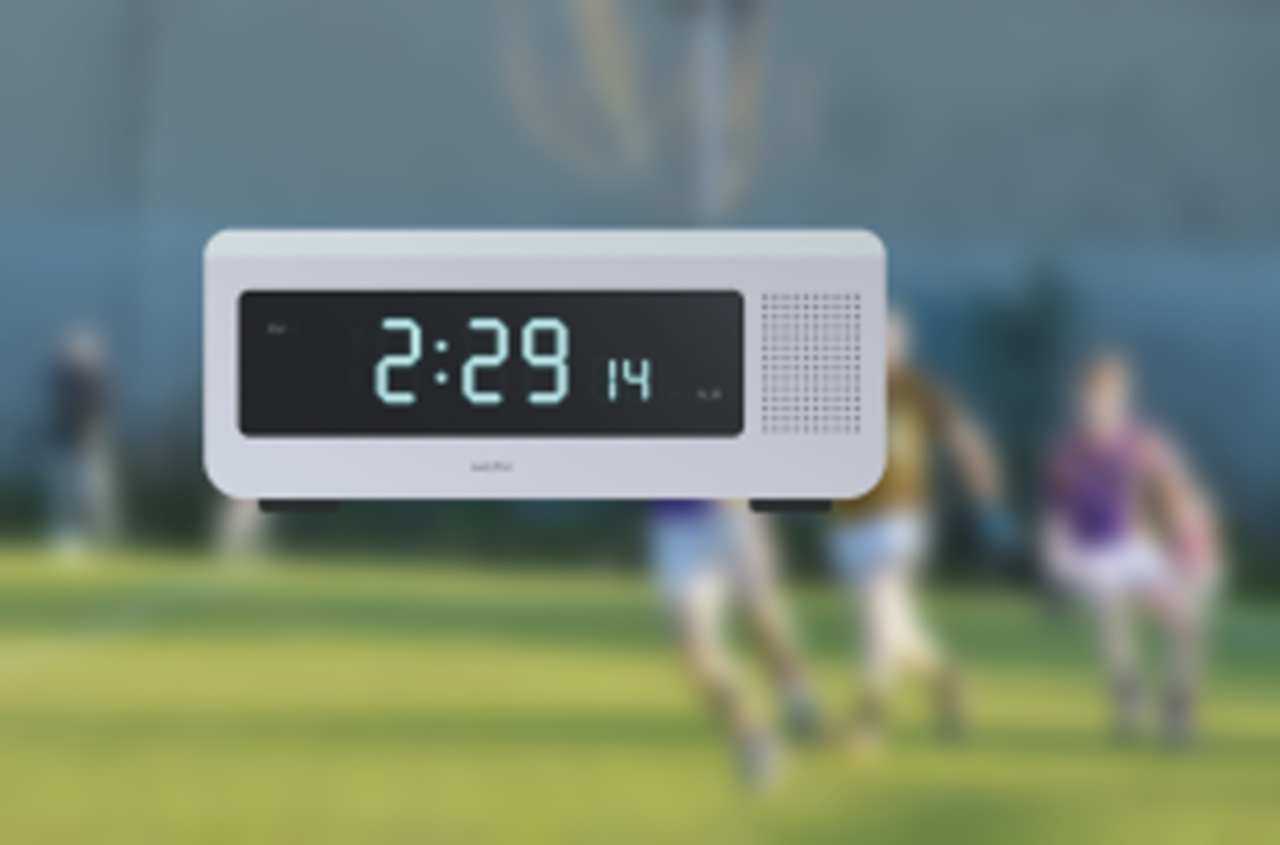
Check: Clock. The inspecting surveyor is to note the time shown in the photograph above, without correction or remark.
2:29:14
